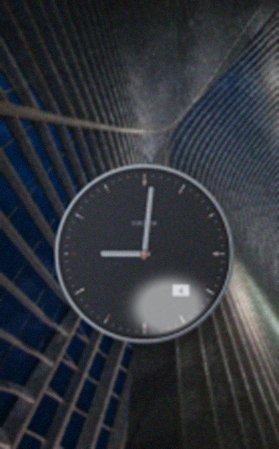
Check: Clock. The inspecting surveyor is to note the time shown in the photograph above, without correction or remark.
9:01
